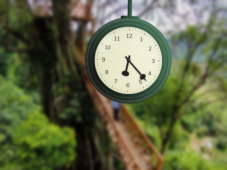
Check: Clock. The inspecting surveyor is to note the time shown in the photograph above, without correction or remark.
6:23
